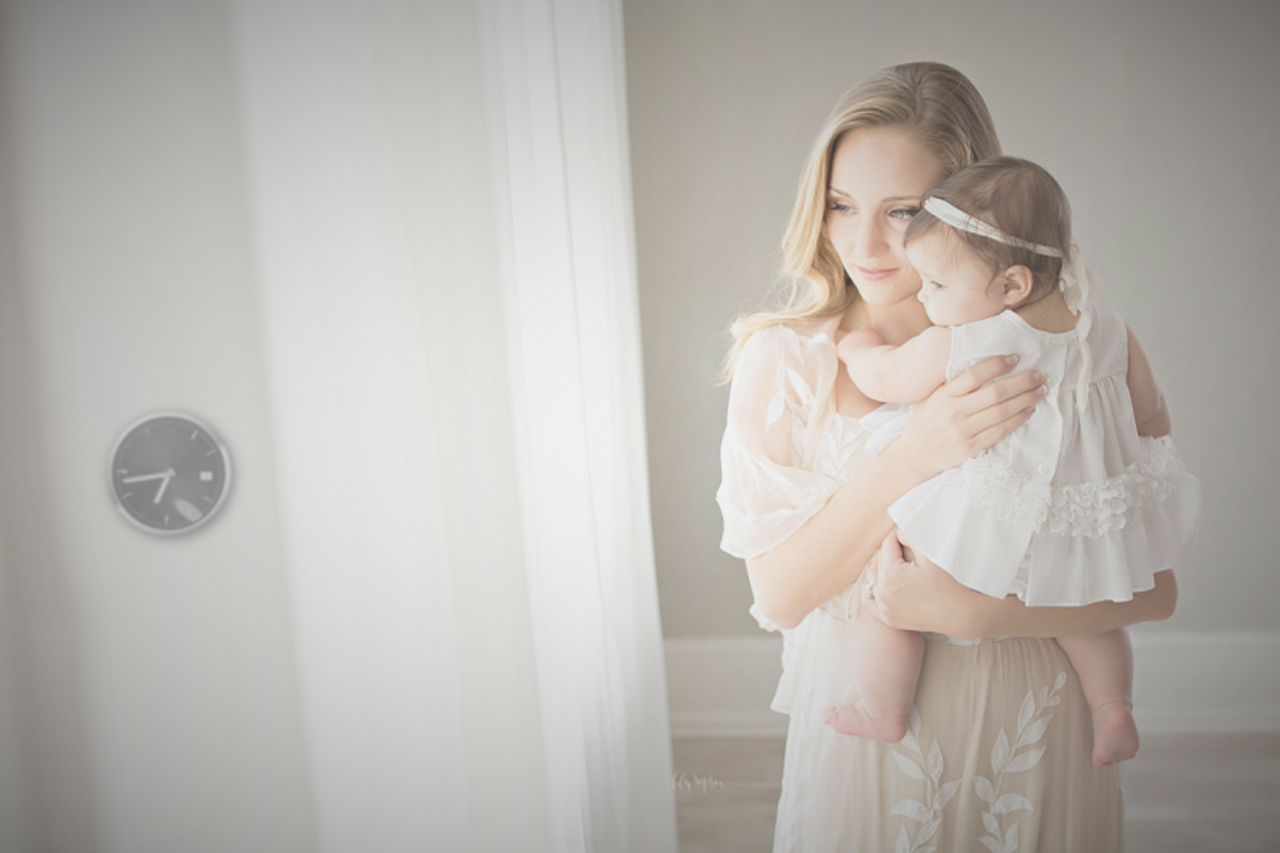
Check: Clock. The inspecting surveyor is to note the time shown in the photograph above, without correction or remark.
6:43
